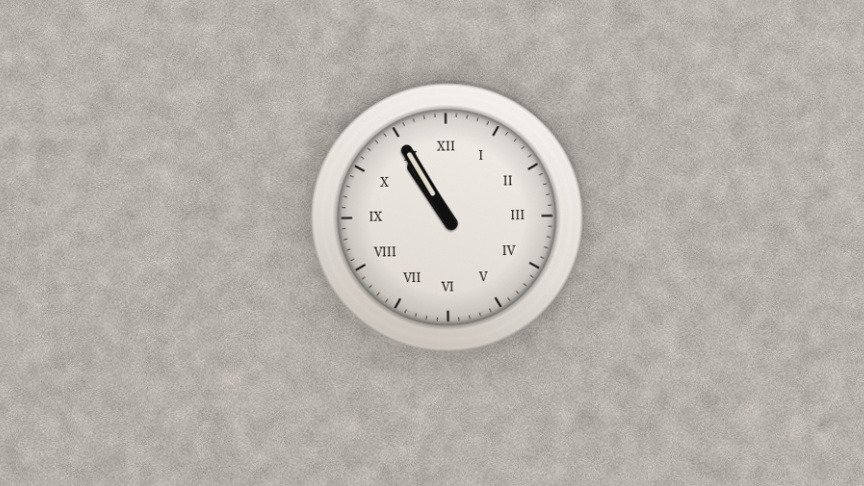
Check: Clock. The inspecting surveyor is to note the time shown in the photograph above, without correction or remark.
10:55
